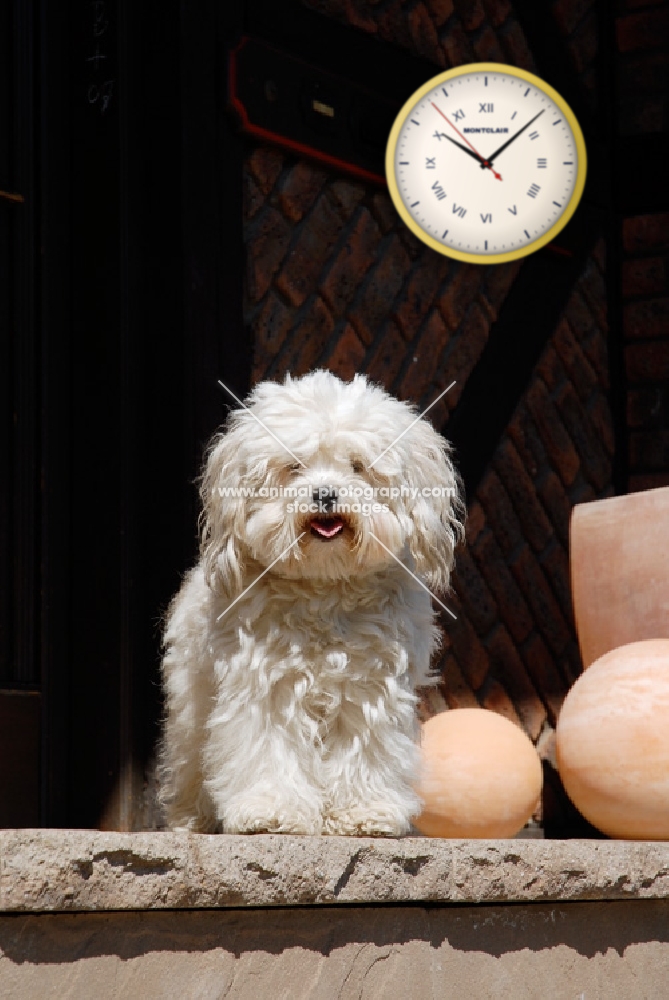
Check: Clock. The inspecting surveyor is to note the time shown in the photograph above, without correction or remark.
10:07:53
